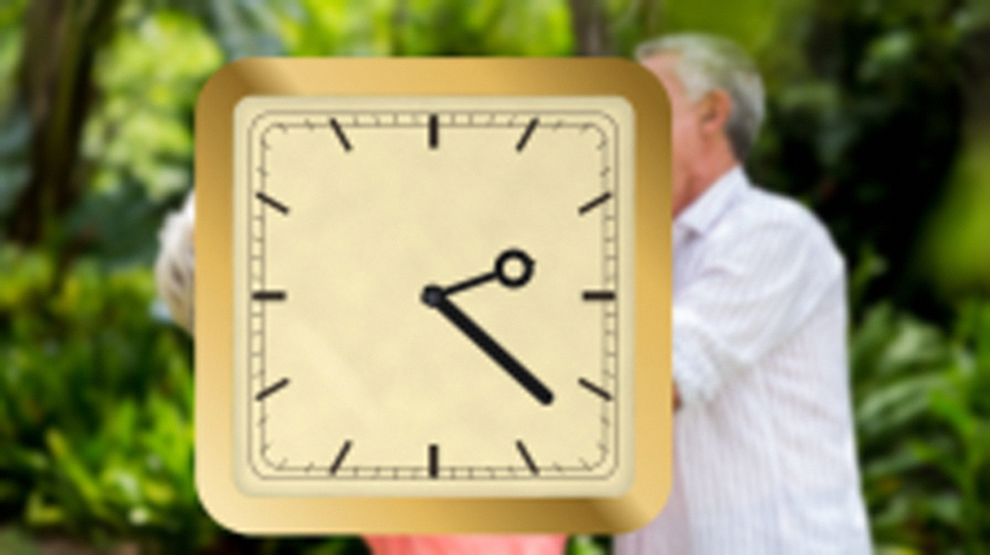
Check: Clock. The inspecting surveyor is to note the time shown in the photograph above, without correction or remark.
2:22
